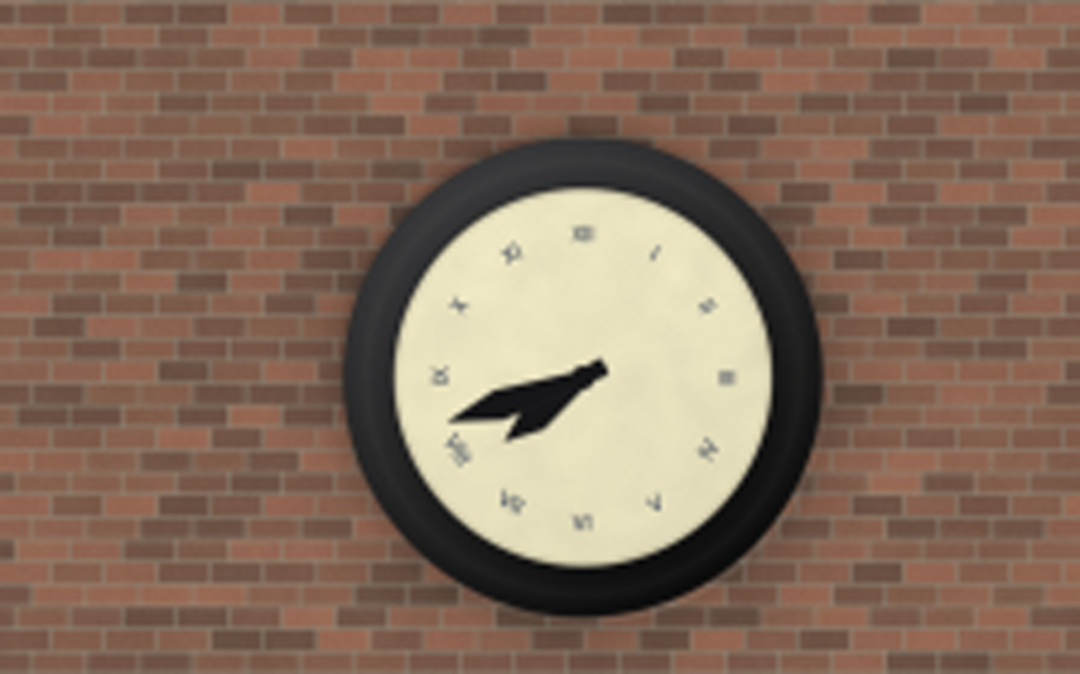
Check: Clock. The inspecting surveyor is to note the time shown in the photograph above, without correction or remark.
7:42
